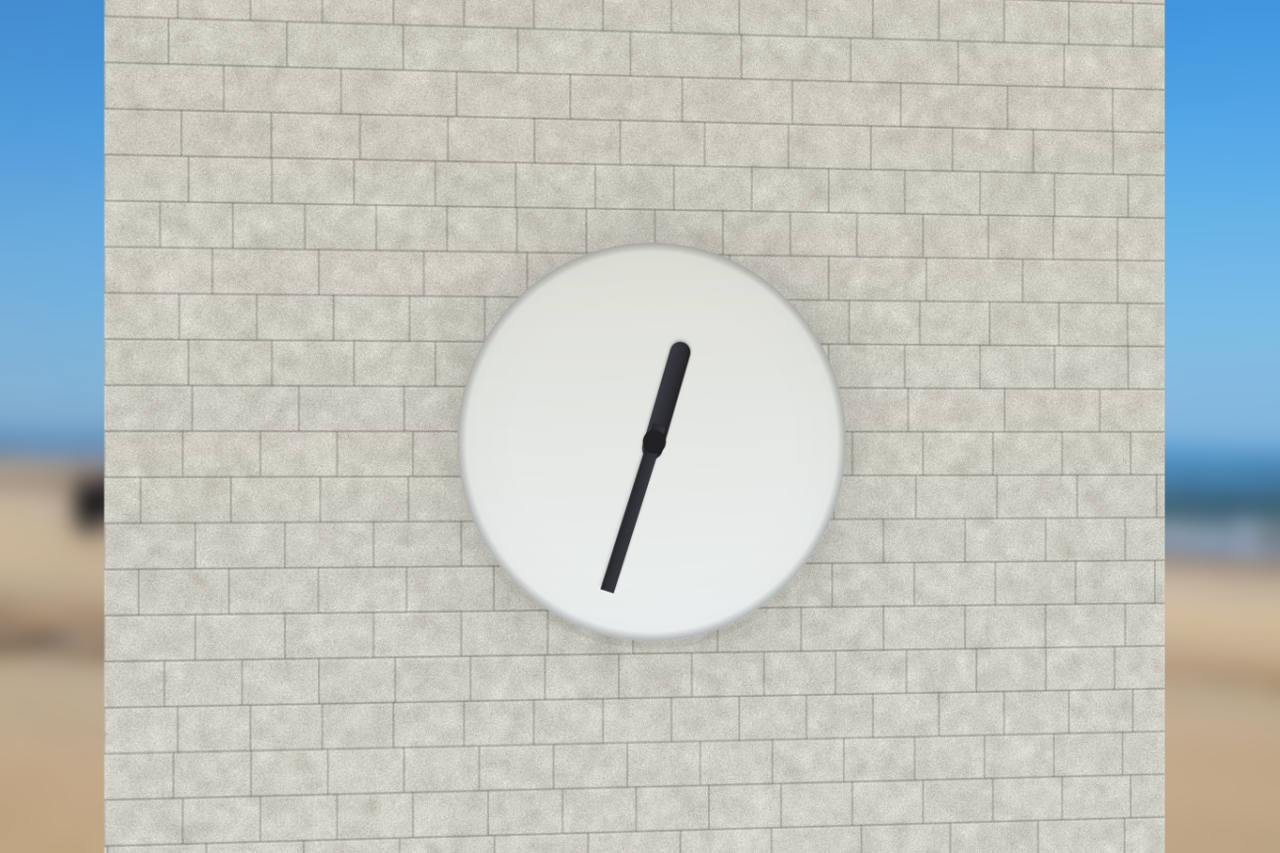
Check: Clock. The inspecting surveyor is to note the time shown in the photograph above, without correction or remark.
12:33
